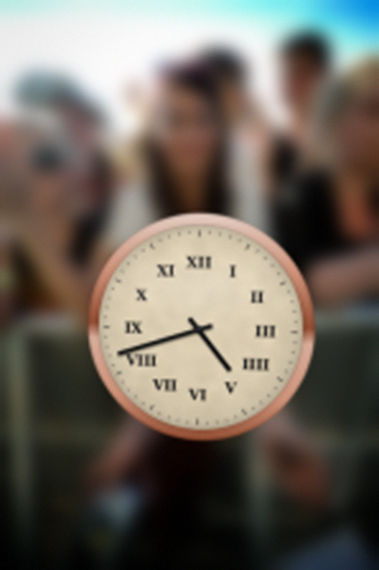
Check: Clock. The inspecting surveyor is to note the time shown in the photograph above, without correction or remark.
4:42
